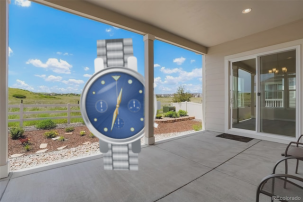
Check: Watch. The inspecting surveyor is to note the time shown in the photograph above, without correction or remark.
12:33
